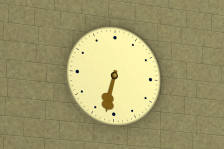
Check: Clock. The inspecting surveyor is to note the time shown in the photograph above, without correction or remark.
6:32
